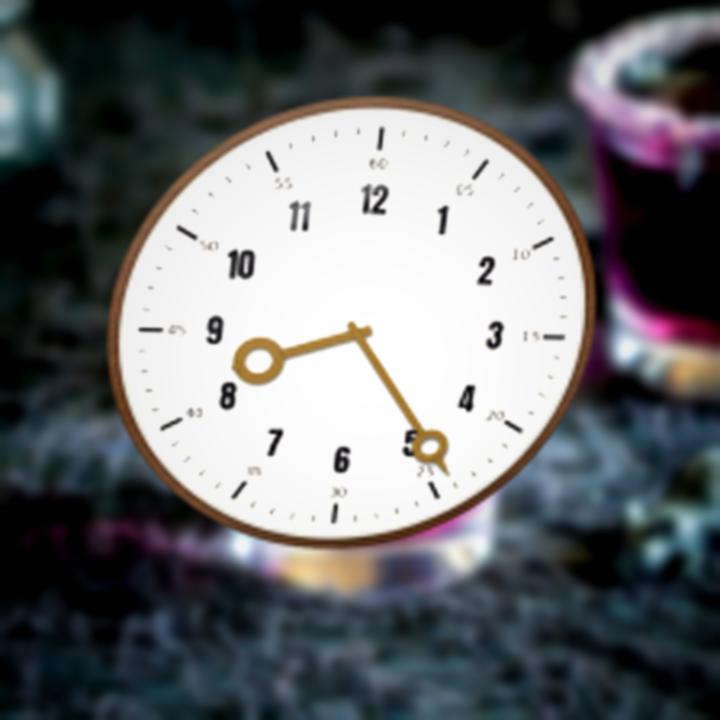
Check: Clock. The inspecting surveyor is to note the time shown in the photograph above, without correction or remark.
8:24
